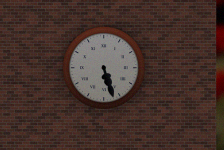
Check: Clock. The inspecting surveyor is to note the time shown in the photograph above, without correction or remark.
5:27
